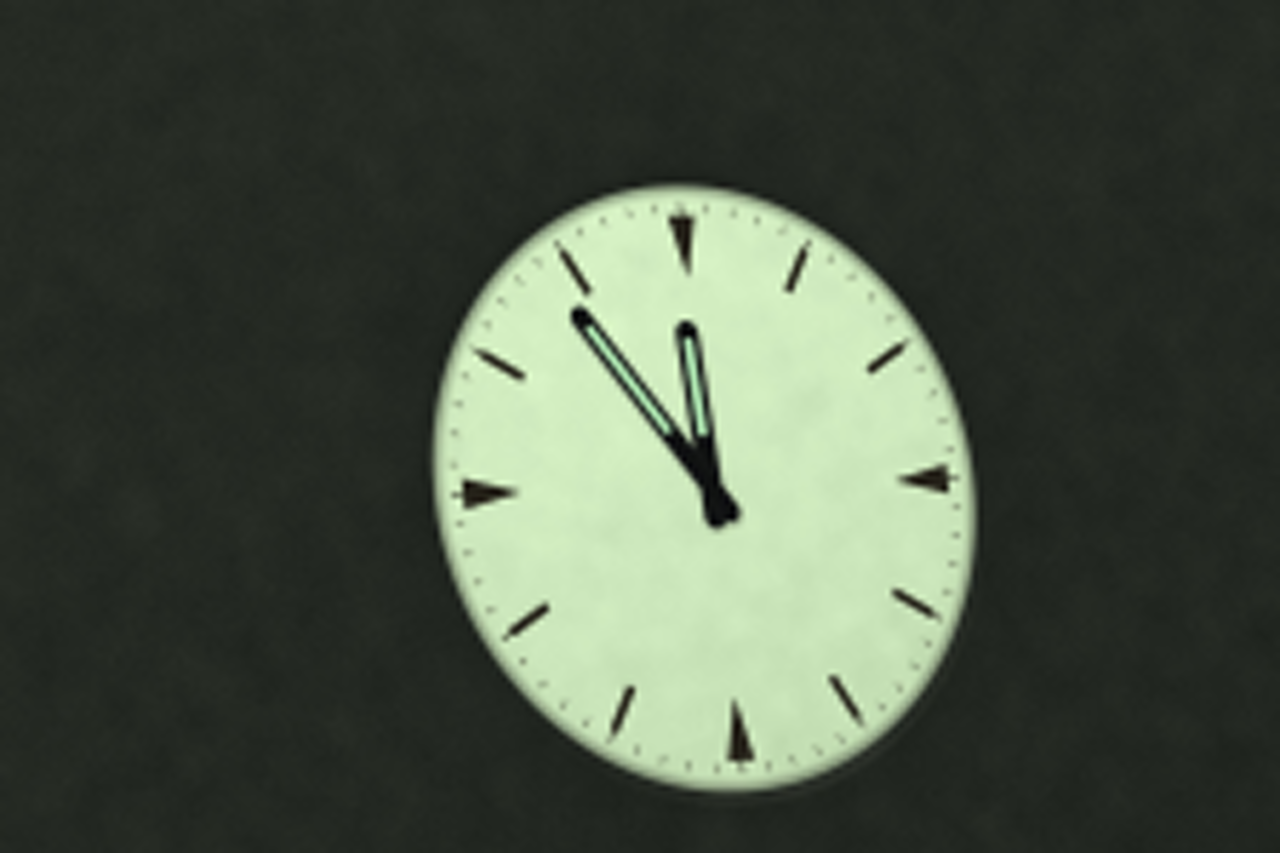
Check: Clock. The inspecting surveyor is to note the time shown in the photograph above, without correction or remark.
11:54
